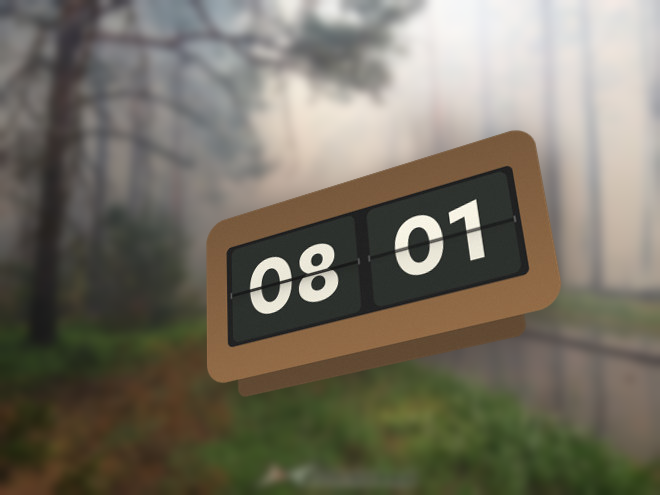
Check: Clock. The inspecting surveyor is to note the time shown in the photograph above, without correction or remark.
8:01
